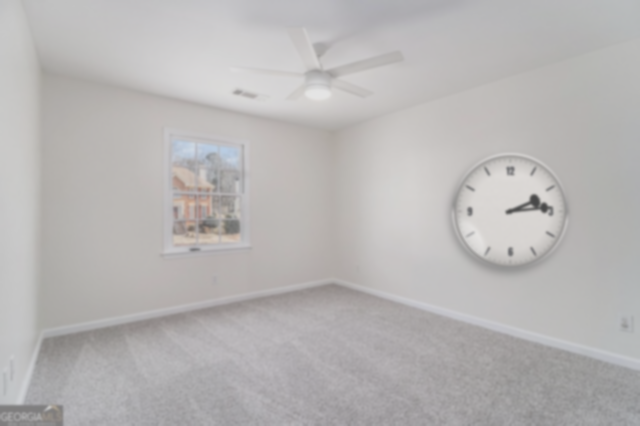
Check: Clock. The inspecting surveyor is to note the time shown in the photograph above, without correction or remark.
2:14
